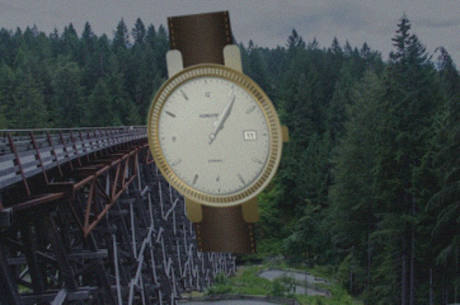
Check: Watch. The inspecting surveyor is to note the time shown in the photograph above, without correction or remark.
1:06
